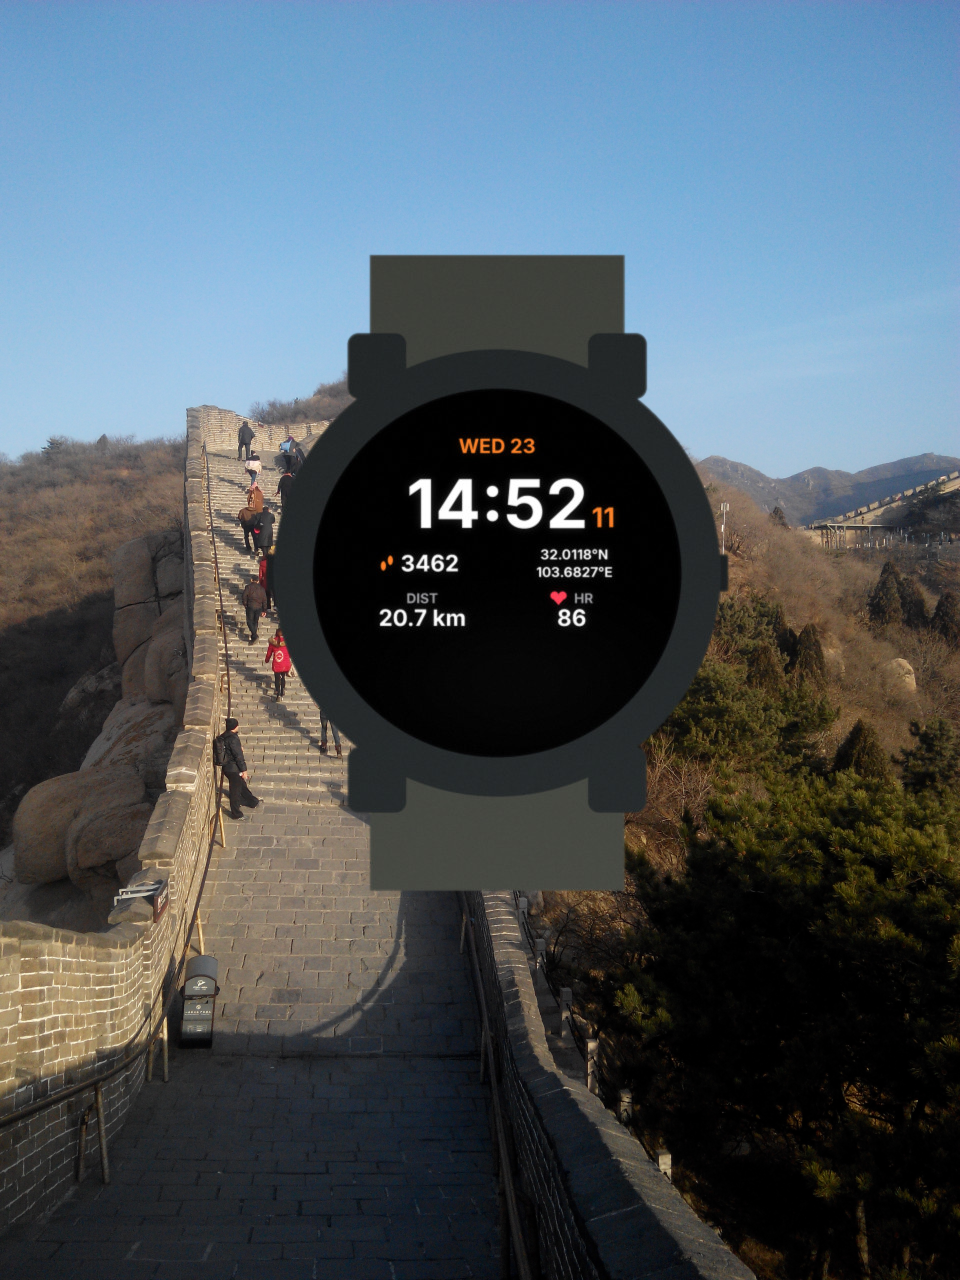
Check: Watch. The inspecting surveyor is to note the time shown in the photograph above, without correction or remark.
14:52:11
